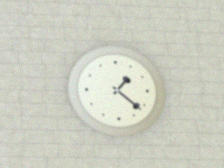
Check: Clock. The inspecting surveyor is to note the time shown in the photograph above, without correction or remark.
1:22
